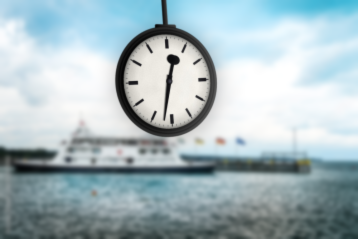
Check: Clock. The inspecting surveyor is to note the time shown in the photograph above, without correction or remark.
12:32
